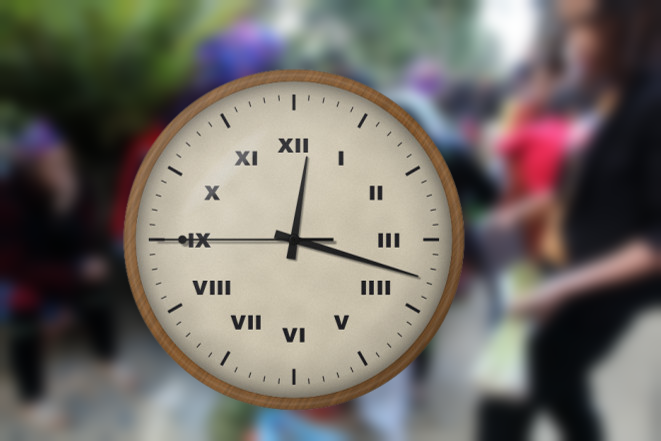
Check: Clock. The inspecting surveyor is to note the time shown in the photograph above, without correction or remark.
12:17:45
